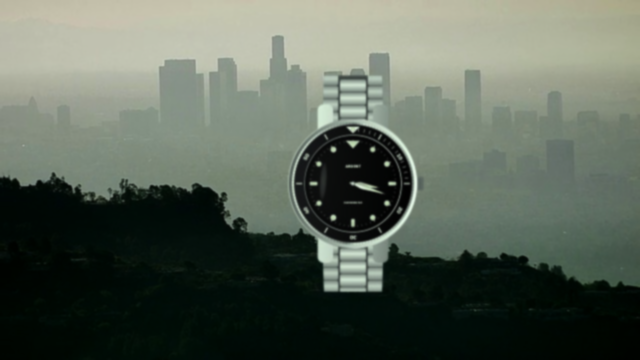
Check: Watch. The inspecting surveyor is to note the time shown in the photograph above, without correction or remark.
3:18
